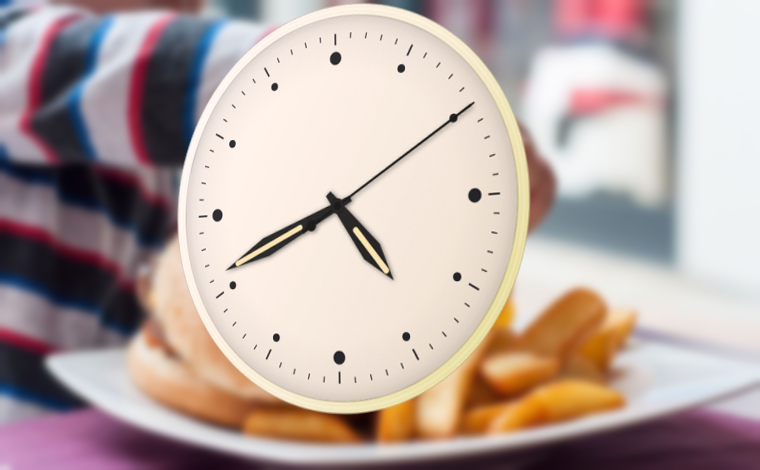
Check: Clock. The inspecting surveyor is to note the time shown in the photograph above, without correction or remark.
4:41:10
